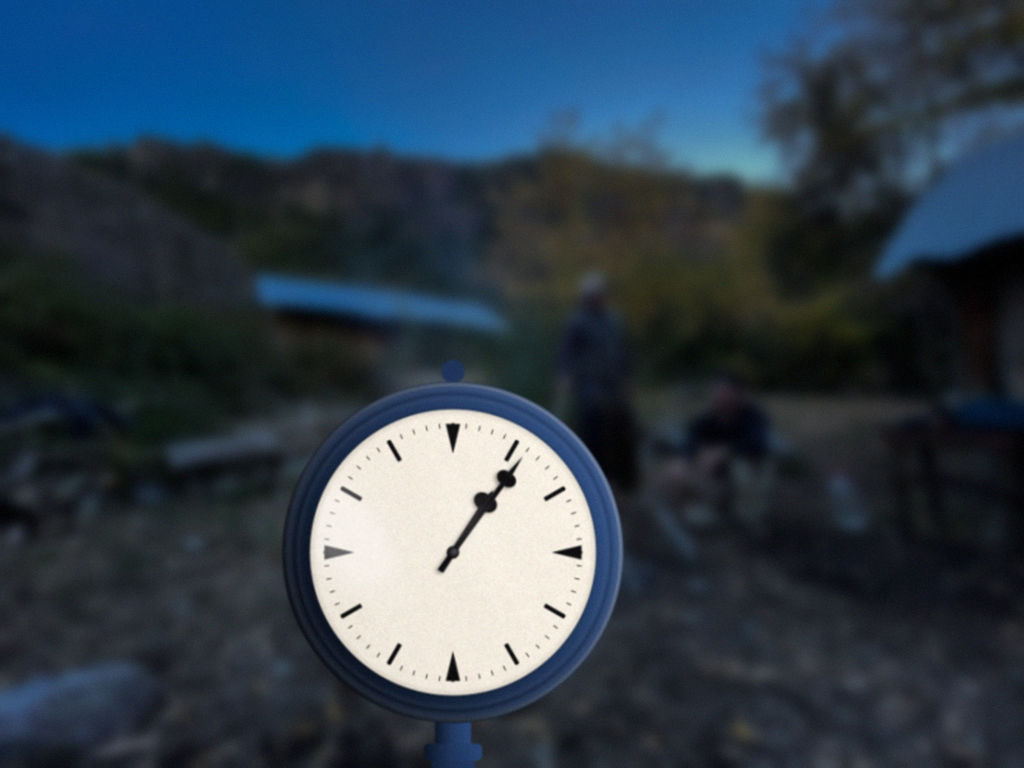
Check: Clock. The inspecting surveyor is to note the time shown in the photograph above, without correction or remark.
1:06
